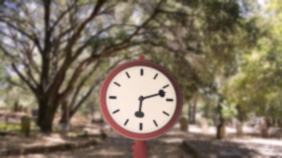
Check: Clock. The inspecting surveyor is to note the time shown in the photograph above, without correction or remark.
6:12
